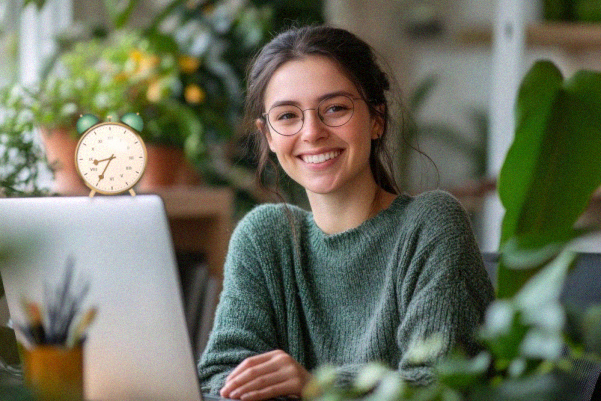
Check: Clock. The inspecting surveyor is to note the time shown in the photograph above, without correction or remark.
8:35
